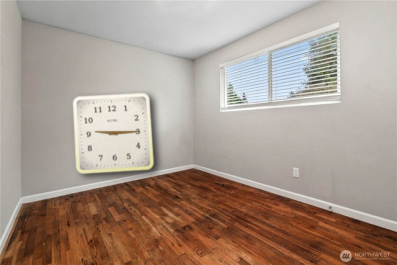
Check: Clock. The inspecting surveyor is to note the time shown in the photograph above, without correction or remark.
9:15
